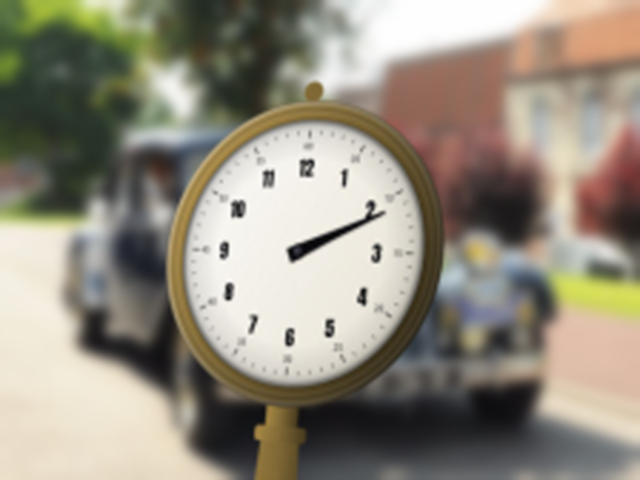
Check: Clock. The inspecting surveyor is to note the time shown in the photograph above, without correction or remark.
2:11
